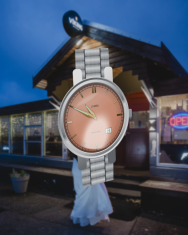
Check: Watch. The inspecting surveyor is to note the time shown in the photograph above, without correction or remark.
10:50
